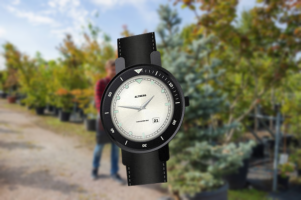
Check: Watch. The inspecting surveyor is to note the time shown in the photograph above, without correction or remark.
1:47
